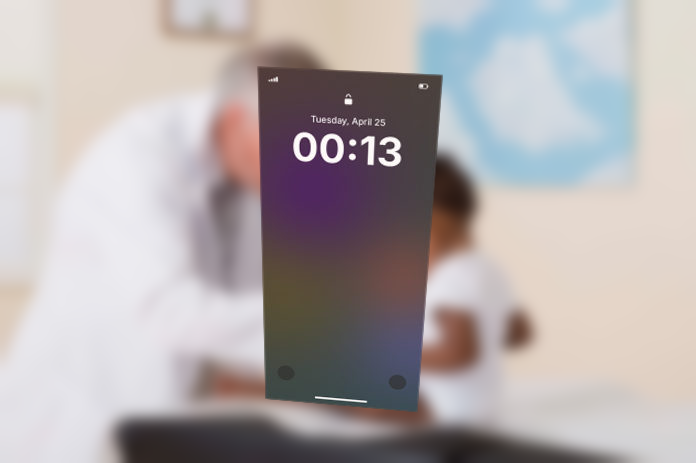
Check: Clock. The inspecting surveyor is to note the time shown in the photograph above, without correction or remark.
0:13
